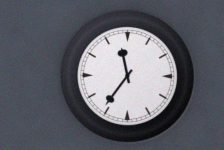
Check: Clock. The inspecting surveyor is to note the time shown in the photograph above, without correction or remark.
11:36
